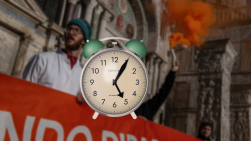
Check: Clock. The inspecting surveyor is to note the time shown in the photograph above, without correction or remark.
5:05
